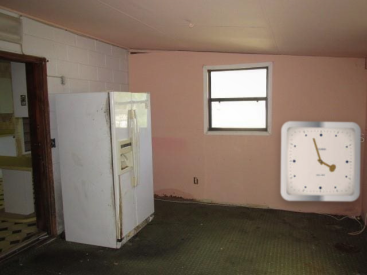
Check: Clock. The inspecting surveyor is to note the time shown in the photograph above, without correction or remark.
3:57
